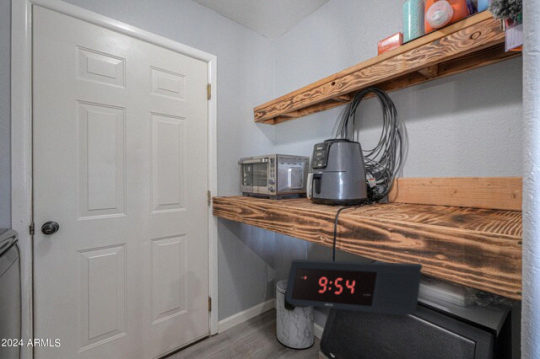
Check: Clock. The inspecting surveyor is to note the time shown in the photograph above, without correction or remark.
9:54
